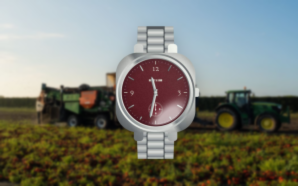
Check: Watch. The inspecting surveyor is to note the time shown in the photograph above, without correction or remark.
11:32
